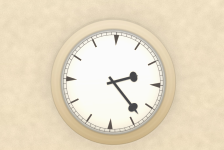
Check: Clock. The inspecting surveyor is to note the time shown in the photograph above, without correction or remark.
2:23
